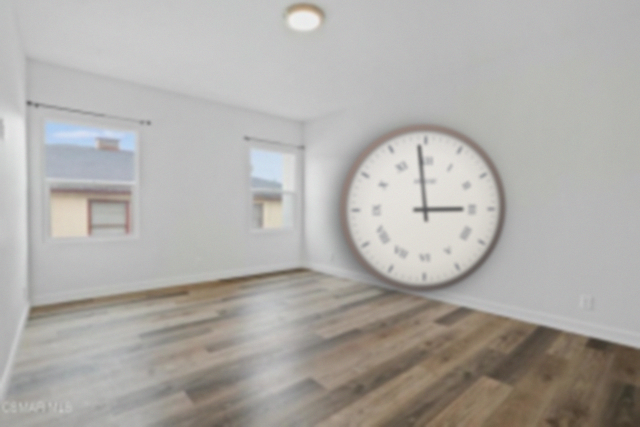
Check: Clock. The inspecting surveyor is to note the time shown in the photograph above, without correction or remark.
2:59
